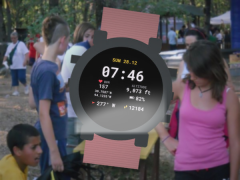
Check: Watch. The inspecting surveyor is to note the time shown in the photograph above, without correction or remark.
7:46
